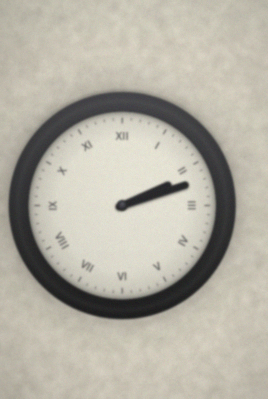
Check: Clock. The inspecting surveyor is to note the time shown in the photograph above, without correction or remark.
2:12
